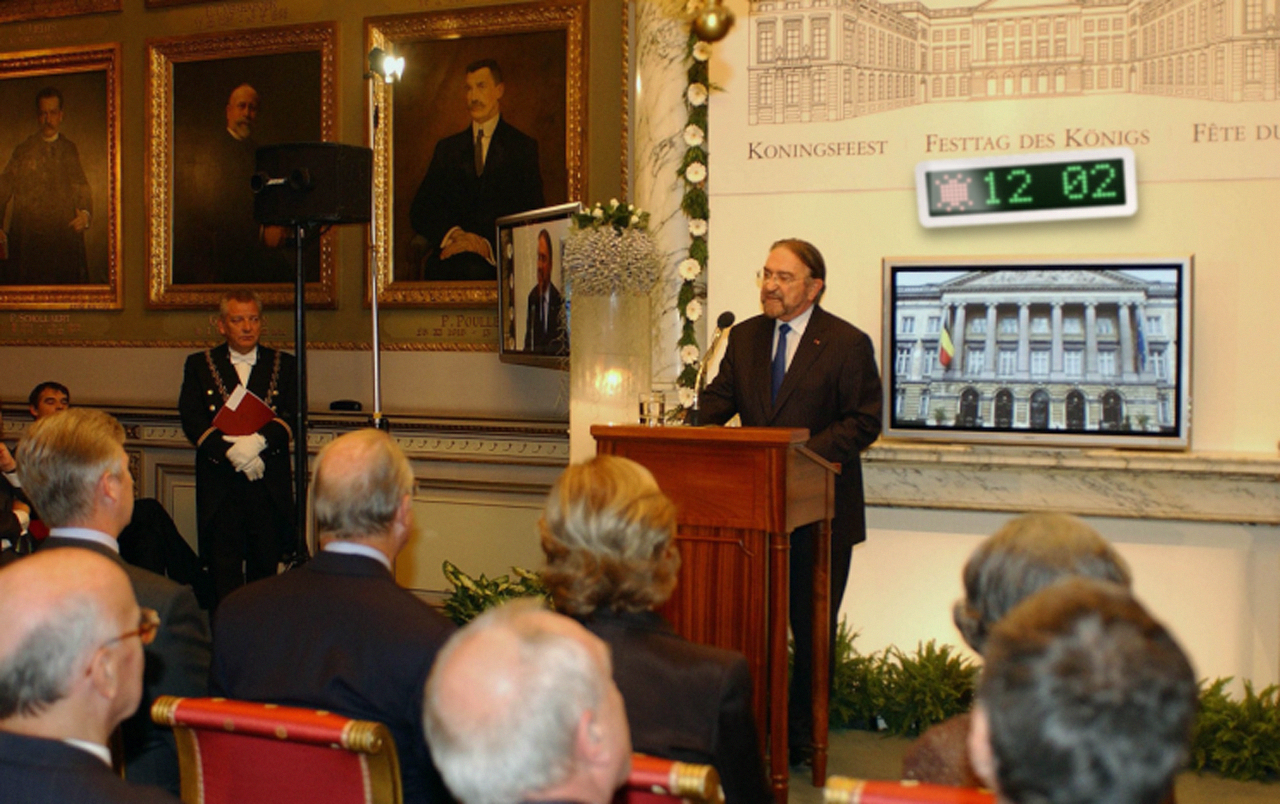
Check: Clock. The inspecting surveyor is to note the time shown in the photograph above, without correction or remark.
12:02
